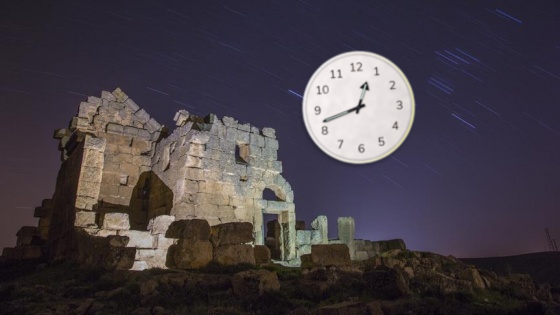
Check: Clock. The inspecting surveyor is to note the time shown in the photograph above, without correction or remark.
12:42
